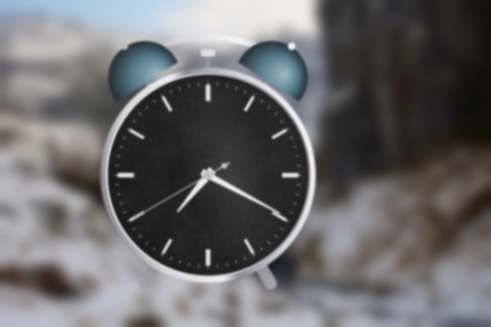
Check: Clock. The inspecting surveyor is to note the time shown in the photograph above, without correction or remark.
7:19:40
